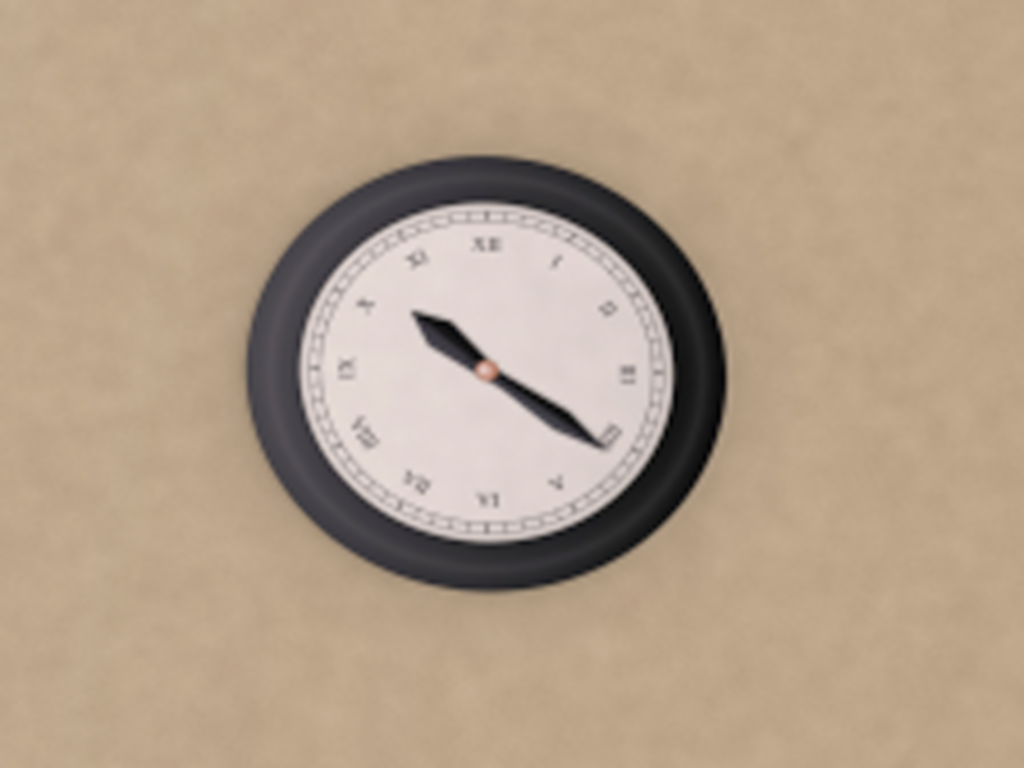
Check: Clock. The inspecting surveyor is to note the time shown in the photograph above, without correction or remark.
10:21
